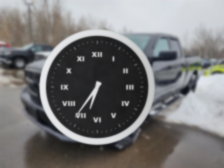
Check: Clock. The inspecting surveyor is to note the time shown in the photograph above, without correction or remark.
6:36
